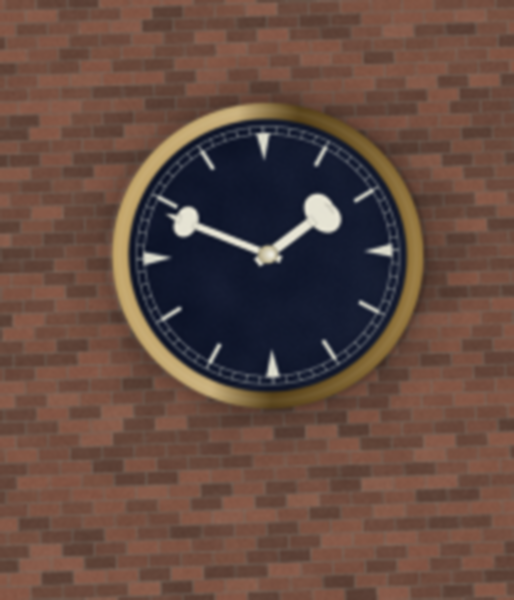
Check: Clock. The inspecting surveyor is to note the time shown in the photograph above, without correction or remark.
1:49
